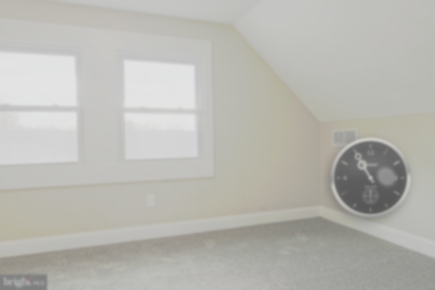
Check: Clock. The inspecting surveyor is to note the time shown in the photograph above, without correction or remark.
10:55
